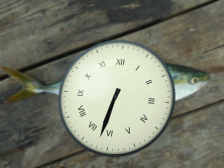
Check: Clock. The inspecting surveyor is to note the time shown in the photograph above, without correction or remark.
6:32
